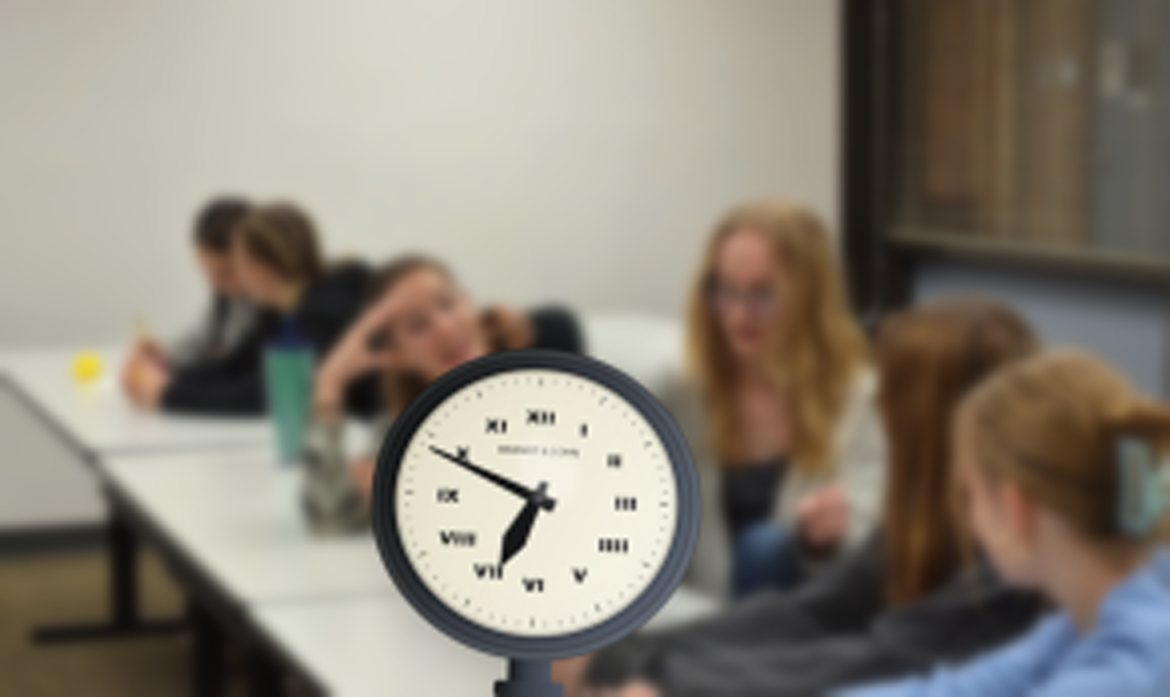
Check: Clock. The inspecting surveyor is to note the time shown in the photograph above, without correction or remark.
6:49
